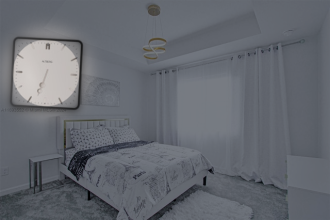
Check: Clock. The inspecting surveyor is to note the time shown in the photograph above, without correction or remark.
6:33
